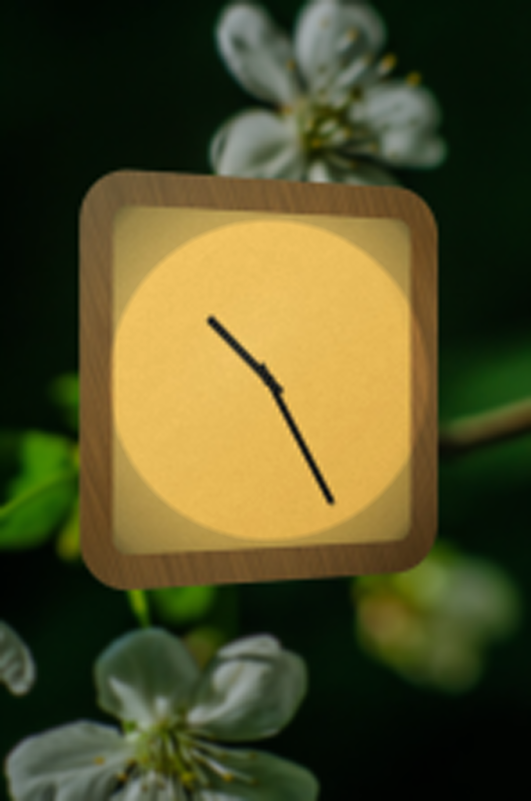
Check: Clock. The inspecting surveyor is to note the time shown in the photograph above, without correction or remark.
10:25
